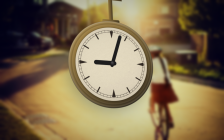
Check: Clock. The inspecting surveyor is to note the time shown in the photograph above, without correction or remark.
9:03
